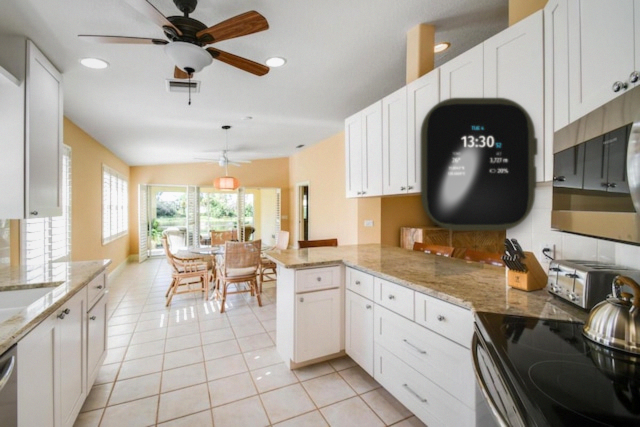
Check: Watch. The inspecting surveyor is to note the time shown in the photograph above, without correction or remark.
13:30
